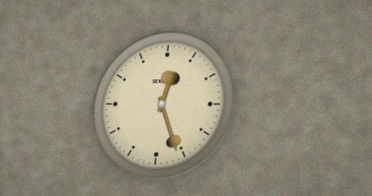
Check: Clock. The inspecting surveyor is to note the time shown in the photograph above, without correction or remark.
12:26
